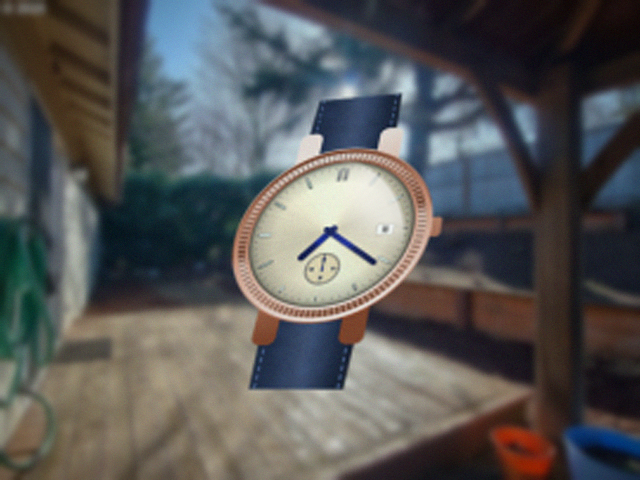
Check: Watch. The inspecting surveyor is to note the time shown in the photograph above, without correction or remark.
7:21
